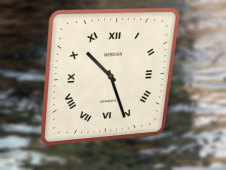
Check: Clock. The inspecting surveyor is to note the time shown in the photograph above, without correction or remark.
10:26
